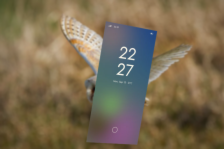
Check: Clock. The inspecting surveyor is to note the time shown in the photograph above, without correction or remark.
22:27
